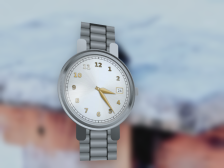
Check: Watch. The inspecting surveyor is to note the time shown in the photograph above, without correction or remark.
3:24
